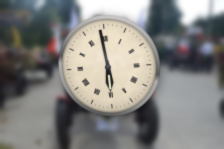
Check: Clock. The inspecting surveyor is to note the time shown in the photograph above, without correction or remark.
5:59
